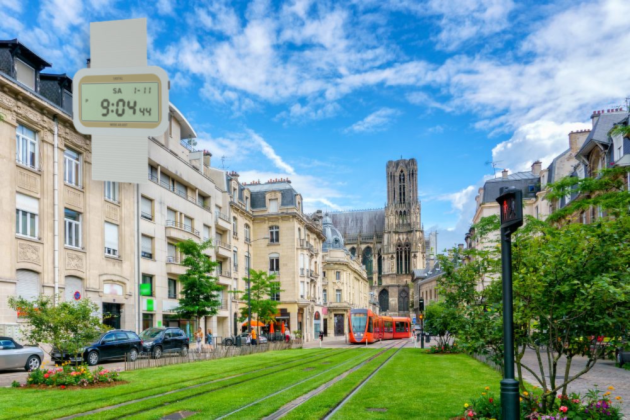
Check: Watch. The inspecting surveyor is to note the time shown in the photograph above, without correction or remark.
9:04:44
